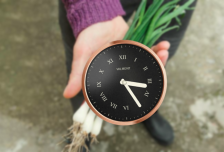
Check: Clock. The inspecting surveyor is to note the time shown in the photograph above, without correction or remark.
3:25
